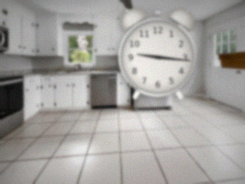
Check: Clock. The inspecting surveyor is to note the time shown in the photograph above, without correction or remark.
9:16
